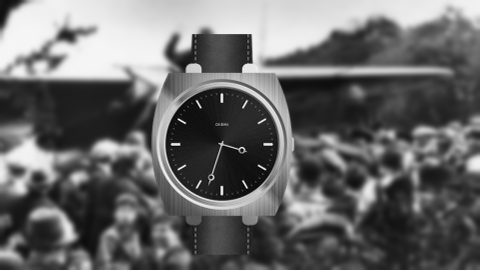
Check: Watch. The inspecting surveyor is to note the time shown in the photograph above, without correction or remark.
3:33
